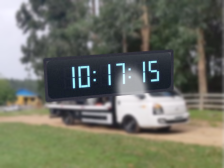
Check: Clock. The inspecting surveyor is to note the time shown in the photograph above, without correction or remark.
10:17:15
